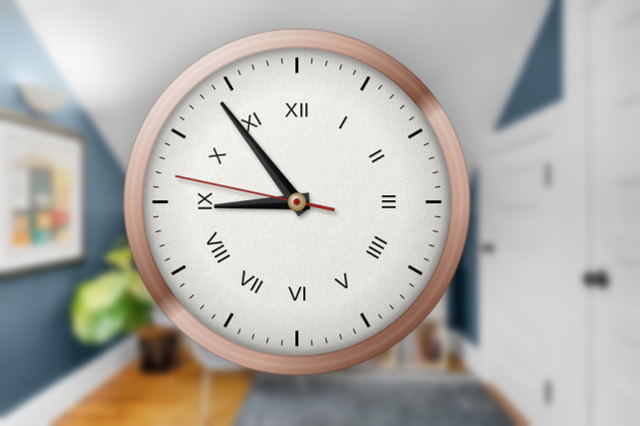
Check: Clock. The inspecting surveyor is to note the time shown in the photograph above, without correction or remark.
8:53:47
